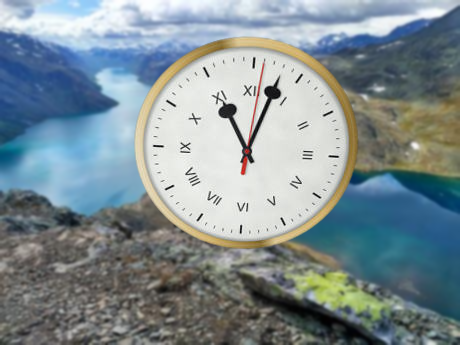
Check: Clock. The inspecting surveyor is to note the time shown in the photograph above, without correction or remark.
11:03:01
